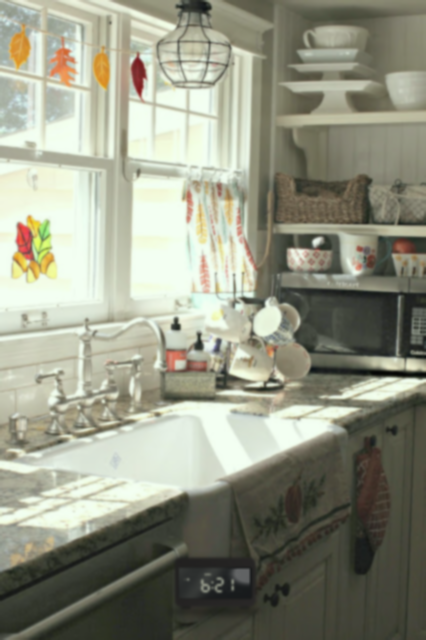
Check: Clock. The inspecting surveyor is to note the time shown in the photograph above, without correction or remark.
6:21
